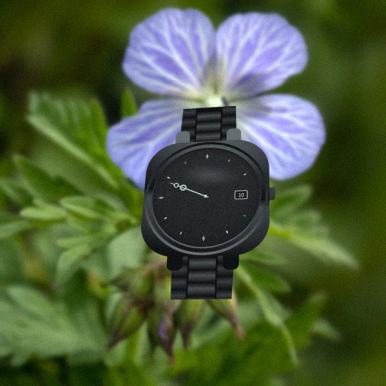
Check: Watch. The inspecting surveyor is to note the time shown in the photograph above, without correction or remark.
9:49
